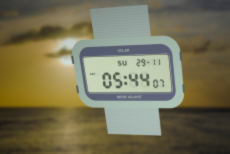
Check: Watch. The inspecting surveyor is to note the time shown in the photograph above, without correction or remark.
5:44
